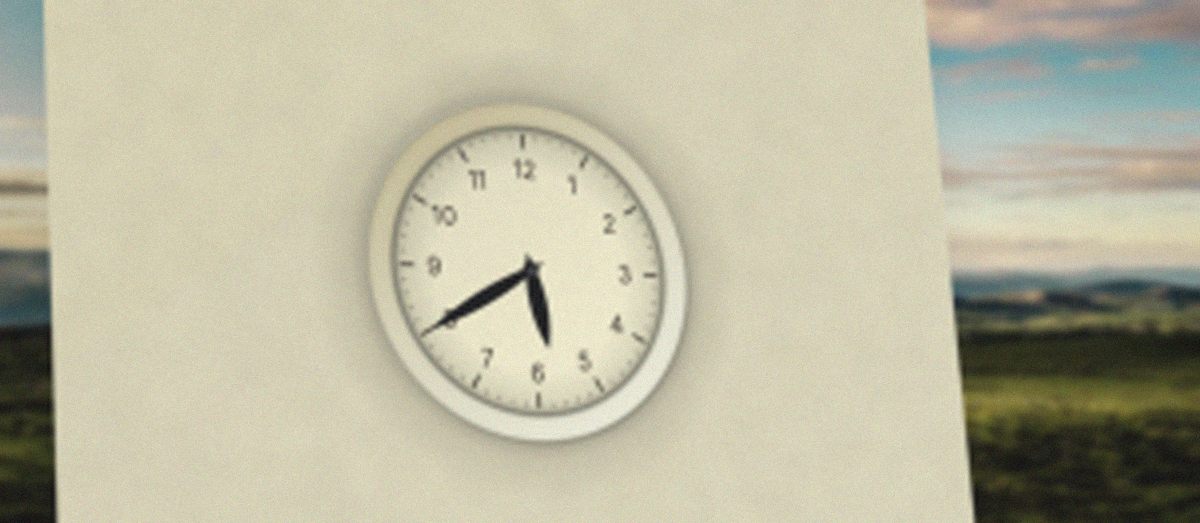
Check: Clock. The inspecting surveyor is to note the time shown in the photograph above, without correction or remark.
5:40
